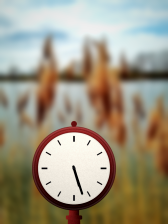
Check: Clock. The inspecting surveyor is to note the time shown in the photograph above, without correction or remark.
5:27
